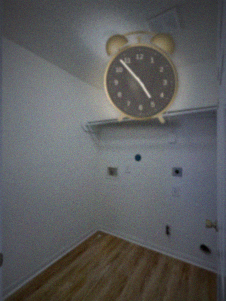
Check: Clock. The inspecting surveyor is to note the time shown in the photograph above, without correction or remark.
4:53
